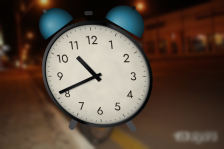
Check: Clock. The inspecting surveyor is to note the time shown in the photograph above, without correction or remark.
10:41
